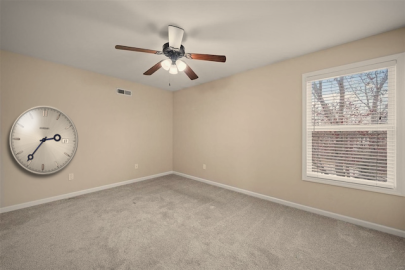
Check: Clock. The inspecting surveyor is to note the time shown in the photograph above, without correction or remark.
2:36
